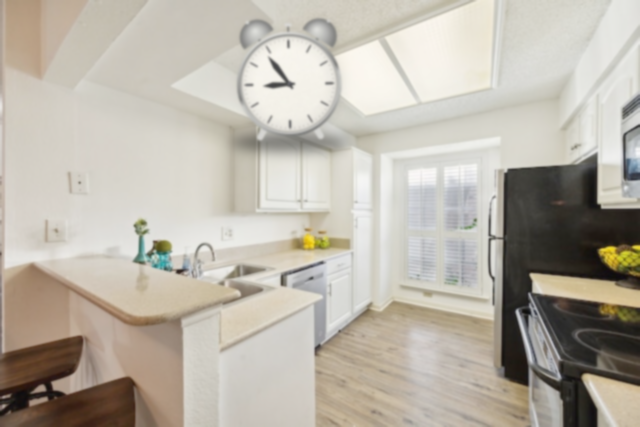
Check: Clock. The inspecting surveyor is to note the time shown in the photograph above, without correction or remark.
8:54
